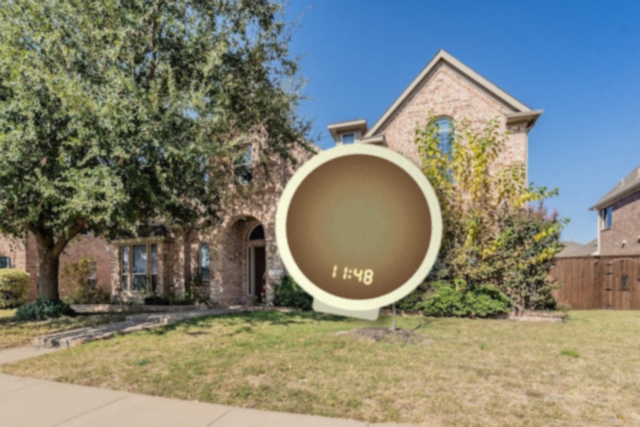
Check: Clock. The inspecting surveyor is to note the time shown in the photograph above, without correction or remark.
11:48
